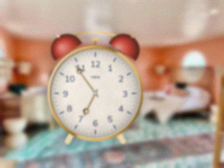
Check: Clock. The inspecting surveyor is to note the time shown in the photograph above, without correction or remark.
6:54
